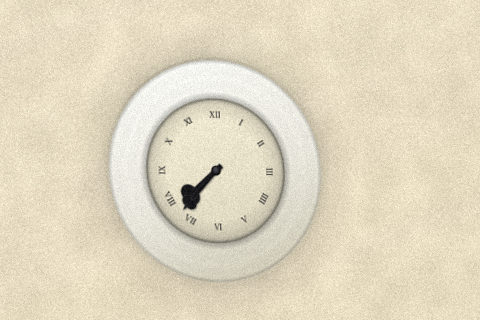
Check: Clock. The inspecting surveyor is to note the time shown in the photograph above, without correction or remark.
7:37
